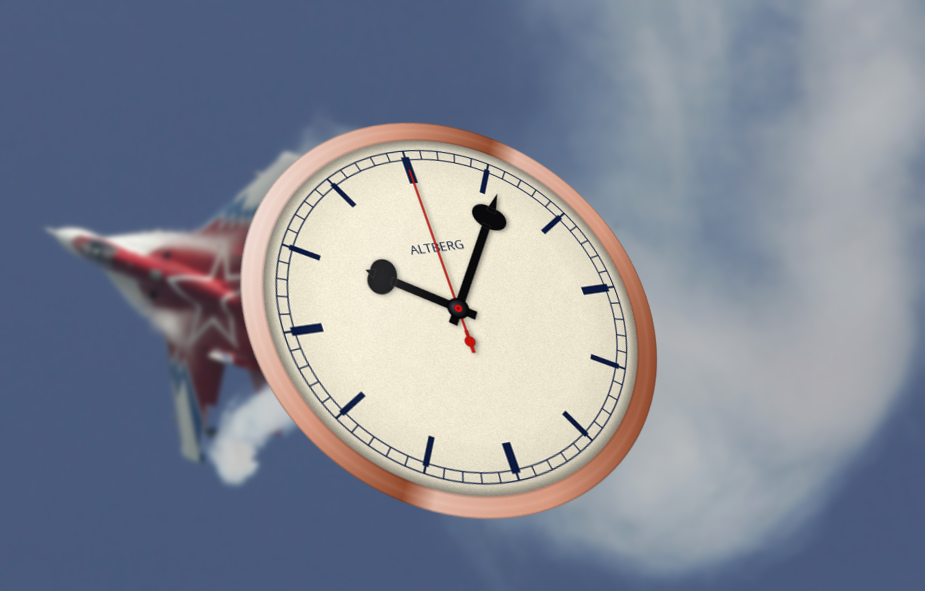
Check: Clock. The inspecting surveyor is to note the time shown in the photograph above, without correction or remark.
10:06:00
